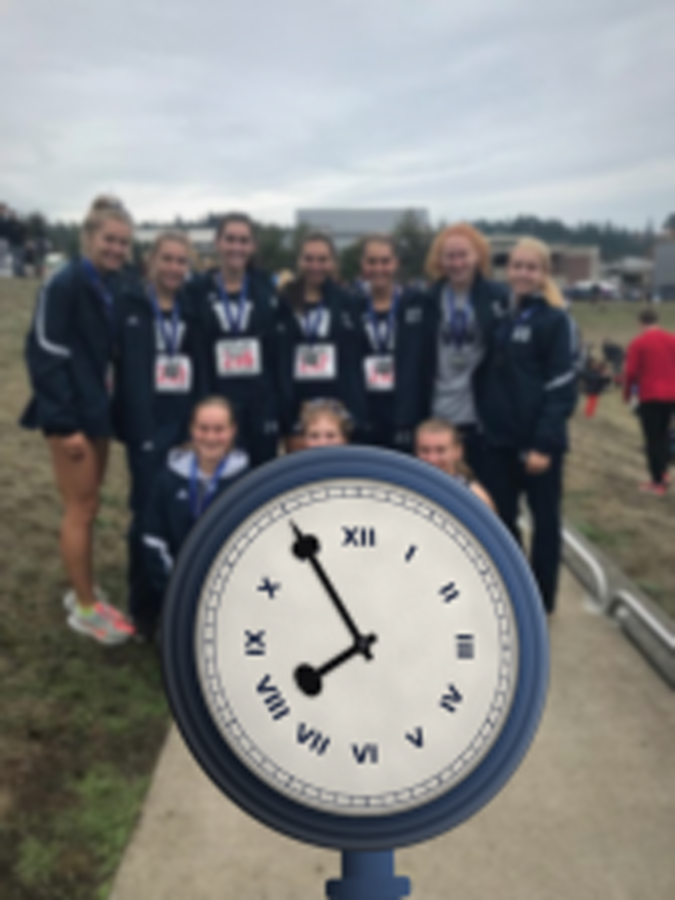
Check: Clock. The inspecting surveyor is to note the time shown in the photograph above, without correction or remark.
7:55
